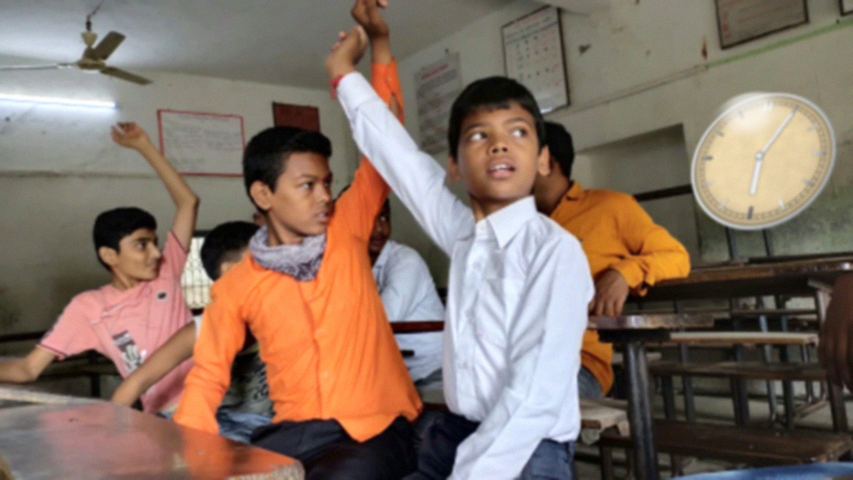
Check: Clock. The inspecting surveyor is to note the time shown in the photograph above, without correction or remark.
6:05
